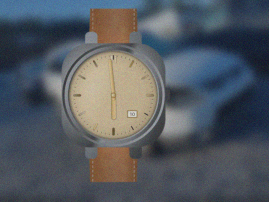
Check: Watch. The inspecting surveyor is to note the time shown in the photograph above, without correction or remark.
5:59
